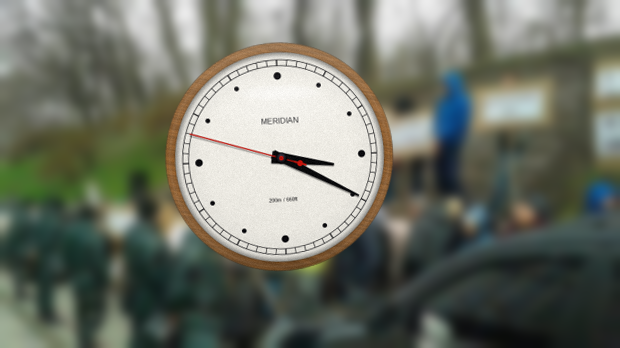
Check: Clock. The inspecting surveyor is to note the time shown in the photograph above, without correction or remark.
3:19:48
